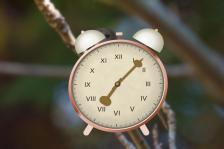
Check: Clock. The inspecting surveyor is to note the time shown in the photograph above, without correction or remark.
7:07
